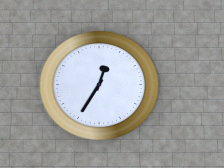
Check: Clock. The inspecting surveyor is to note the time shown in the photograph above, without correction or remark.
12:35
